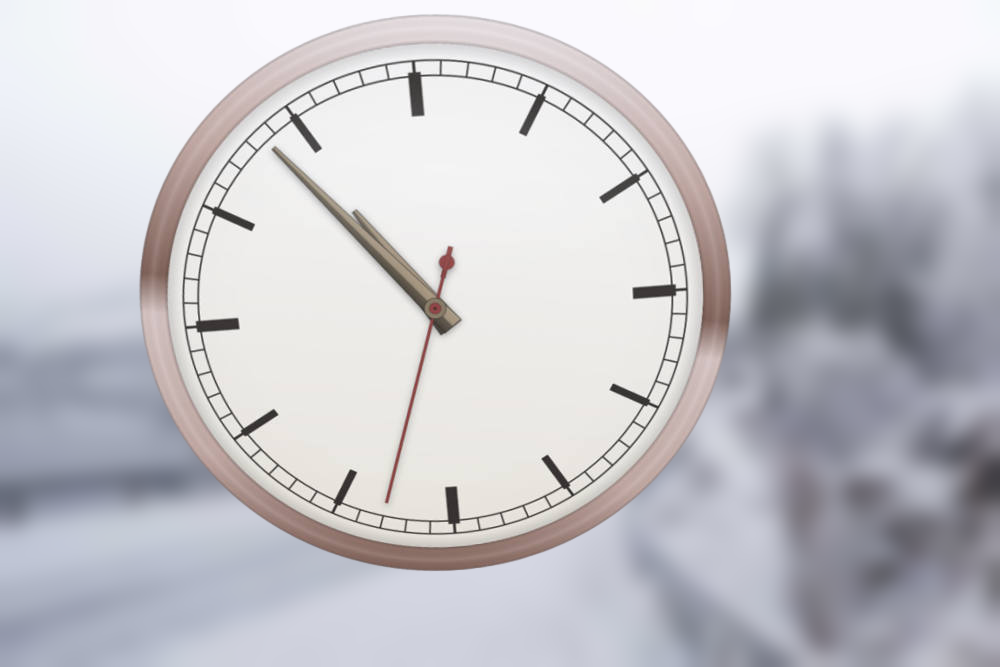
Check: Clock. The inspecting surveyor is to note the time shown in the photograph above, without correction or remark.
10:53:33
